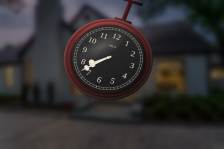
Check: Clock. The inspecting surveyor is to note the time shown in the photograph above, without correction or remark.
7:37
